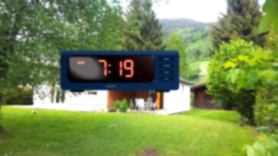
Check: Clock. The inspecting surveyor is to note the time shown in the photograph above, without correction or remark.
7:19
